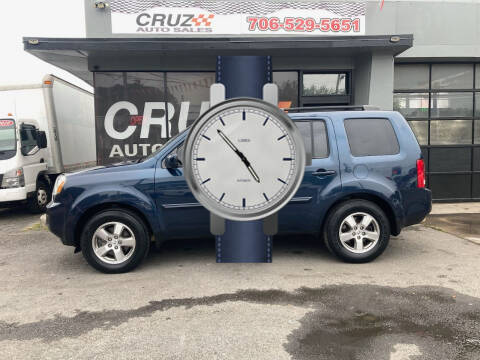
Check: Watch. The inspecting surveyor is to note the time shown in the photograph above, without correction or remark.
4:53
